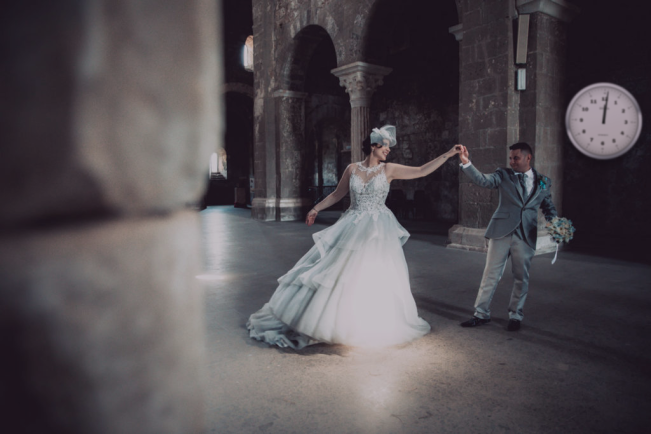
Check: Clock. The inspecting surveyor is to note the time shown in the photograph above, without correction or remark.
12:01
